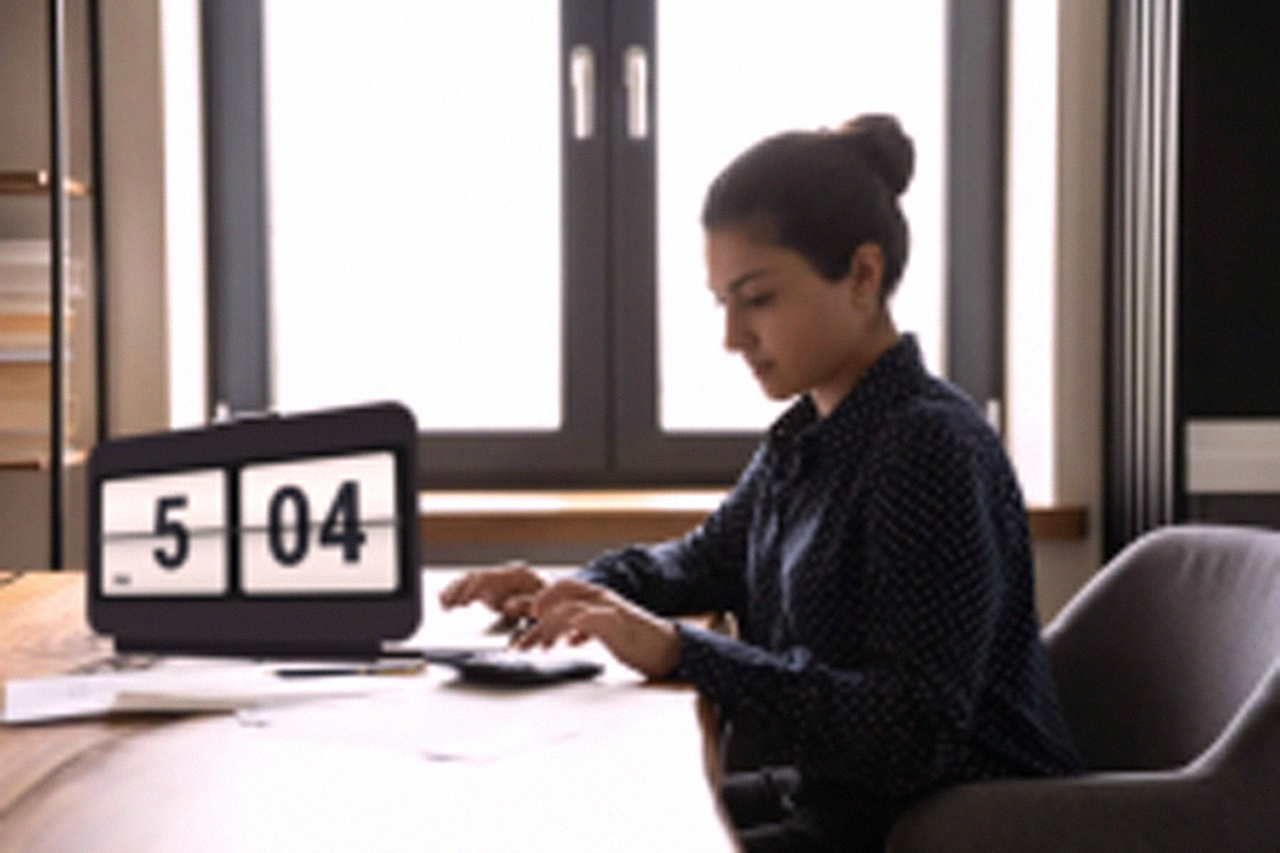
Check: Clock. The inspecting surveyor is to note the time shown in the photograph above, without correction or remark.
5:04
